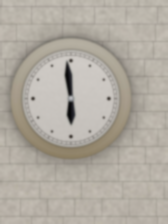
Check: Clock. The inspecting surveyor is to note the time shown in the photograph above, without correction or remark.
5:59
